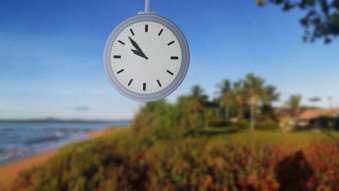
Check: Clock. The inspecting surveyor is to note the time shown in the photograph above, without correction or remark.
9:53
